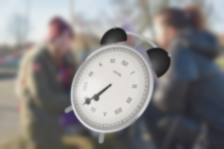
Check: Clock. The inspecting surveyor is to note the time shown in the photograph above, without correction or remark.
6:34
